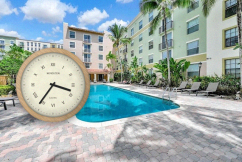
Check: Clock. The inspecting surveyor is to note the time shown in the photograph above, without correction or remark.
3:36
